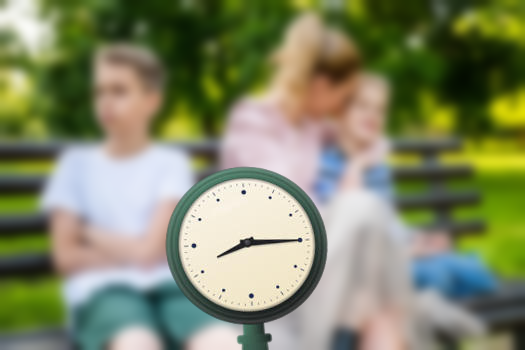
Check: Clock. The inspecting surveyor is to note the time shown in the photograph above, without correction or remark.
8:15
